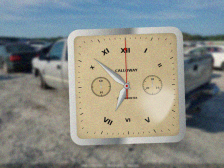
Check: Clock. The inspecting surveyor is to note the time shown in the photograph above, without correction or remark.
6:52
